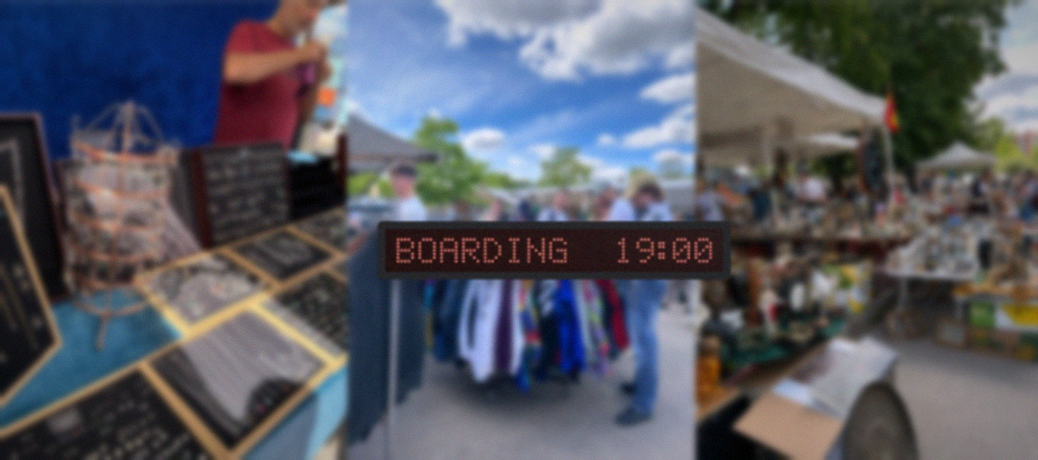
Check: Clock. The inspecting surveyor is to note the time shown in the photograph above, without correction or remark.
19:00
